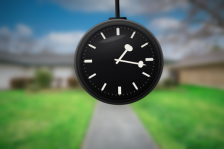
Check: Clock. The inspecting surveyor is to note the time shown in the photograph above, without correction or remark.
1:17
